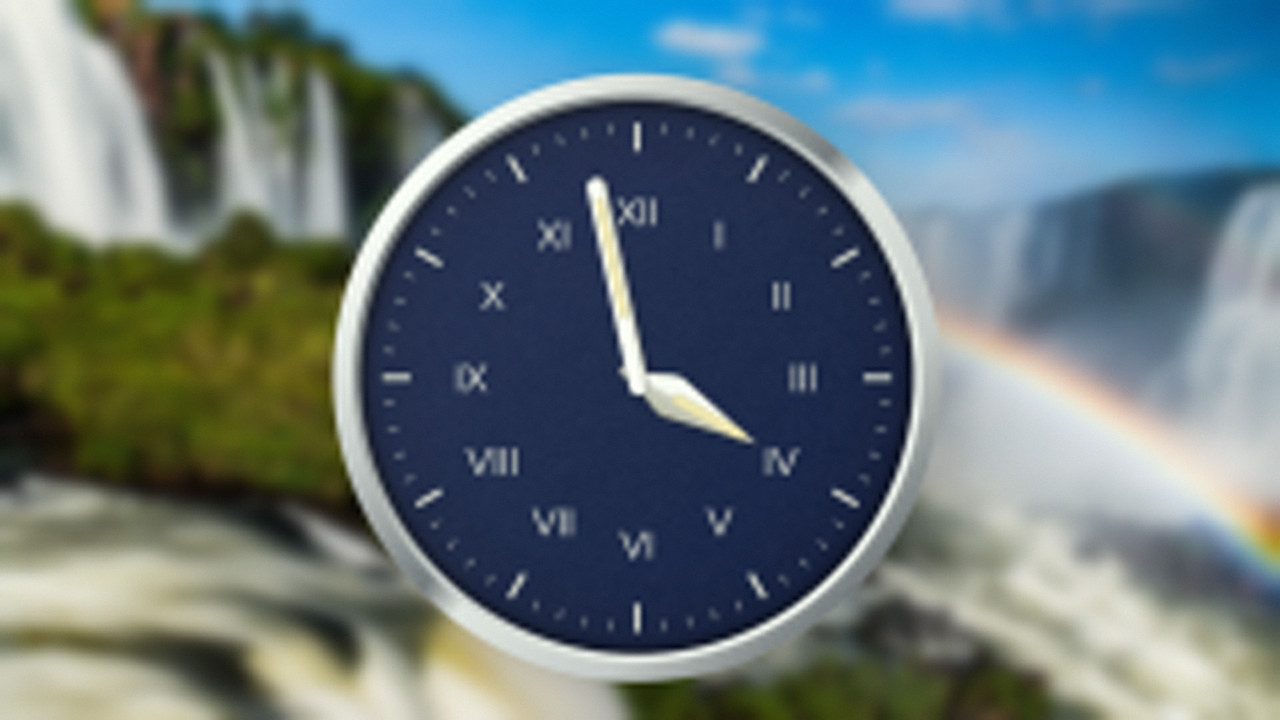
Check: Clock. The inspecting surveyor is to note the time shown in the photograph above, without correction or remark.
3:58
